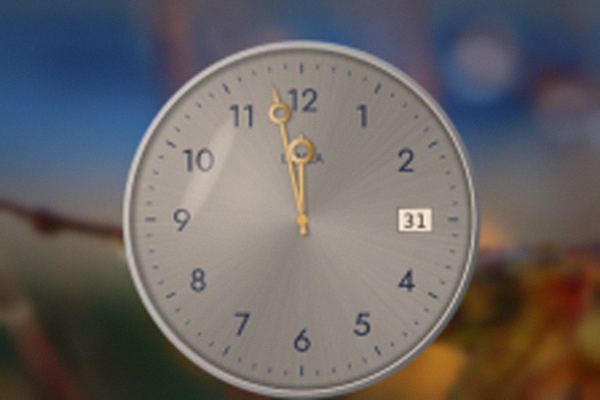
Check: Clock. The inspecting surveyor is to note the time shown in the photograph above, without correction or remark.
11:58
